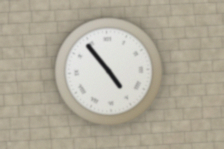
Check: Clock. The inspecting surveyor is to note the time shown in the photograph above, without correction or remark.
4:54
